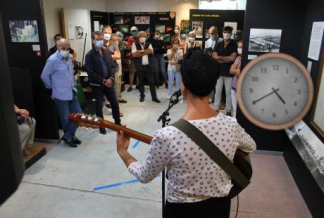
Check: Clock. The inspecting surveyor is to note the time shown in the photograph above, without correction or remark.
4:40
